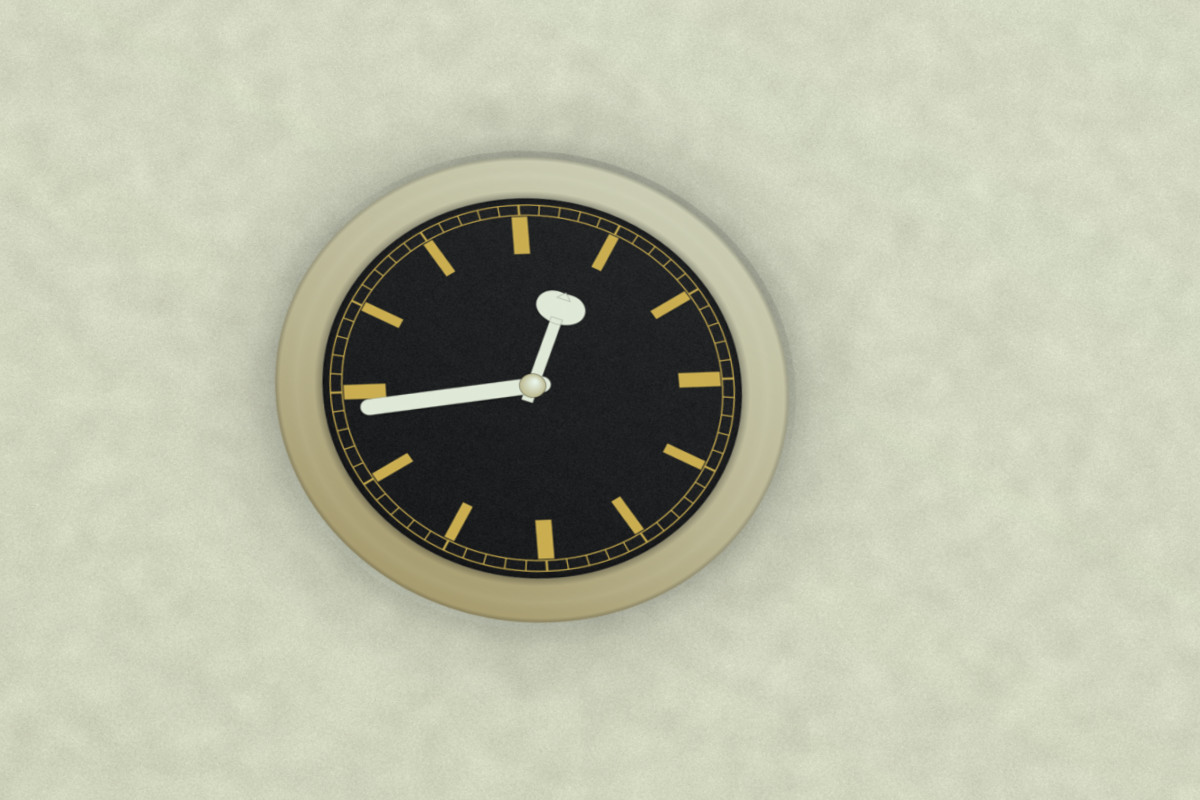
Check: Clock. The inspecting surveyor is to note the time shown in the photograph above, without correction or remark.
12:44
